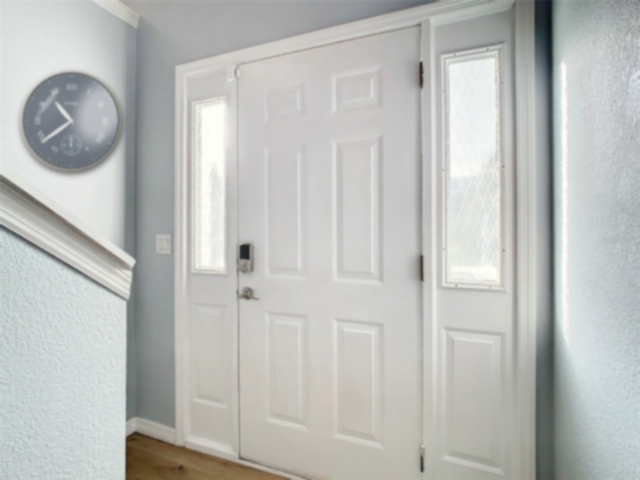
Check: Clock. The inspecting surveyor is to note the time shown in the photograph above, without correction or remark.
10:39
